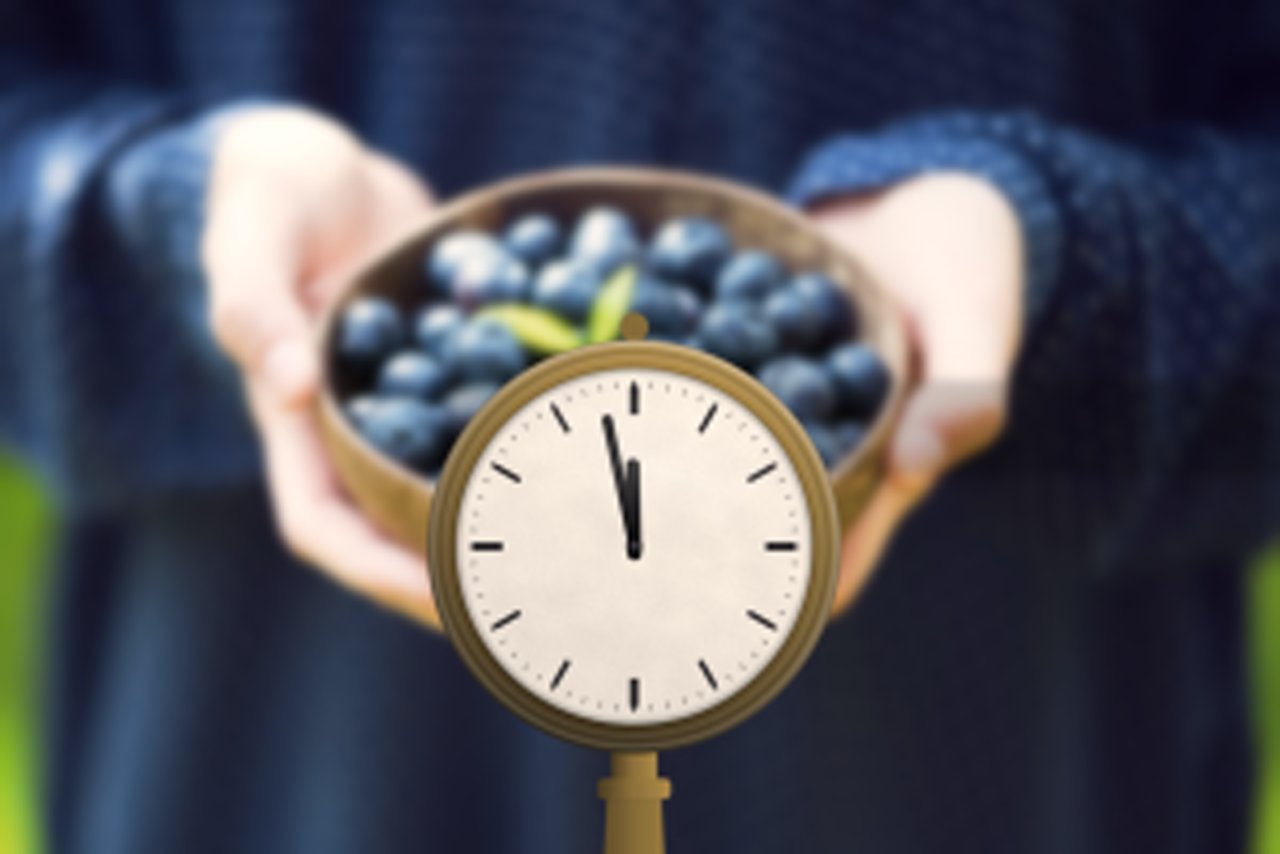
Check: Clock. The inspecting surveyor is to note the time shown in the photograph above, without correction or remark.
11:58
